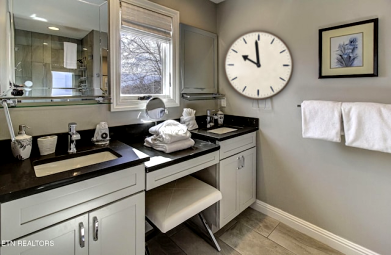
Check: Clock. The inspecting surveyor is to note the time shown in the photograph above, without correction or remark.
9:59
